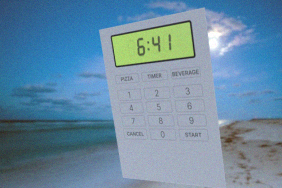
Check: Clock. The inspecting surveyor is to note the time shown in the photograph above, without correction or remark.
6:41
